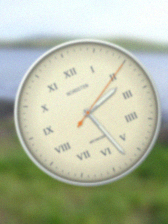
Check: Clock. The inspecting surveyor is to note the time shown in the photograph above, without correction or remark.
2:27:10
